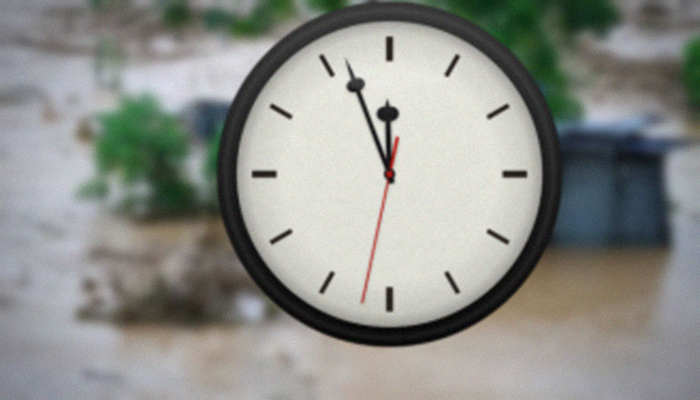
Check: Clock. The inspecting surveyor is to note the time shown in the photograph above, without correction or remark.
11:56:32
